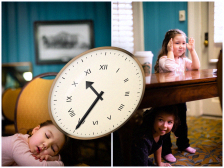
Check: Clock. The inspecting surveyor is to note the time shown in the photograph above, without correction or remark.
10:35
